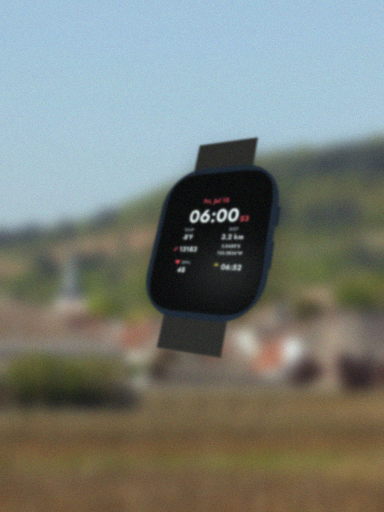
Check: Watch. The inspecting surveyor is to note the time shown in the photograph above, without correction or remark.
6:00
